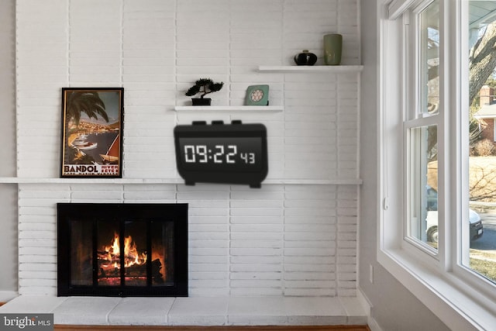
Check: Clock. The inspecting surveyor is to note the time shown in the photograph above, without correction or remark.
9:22:43
